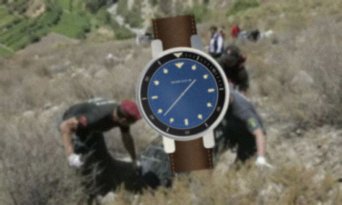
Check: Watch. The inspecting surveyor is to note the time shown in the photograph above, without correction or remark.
1:38
